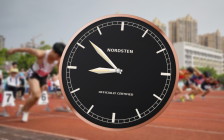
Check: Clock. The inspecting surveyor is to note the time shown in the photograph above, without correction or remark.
8:52
